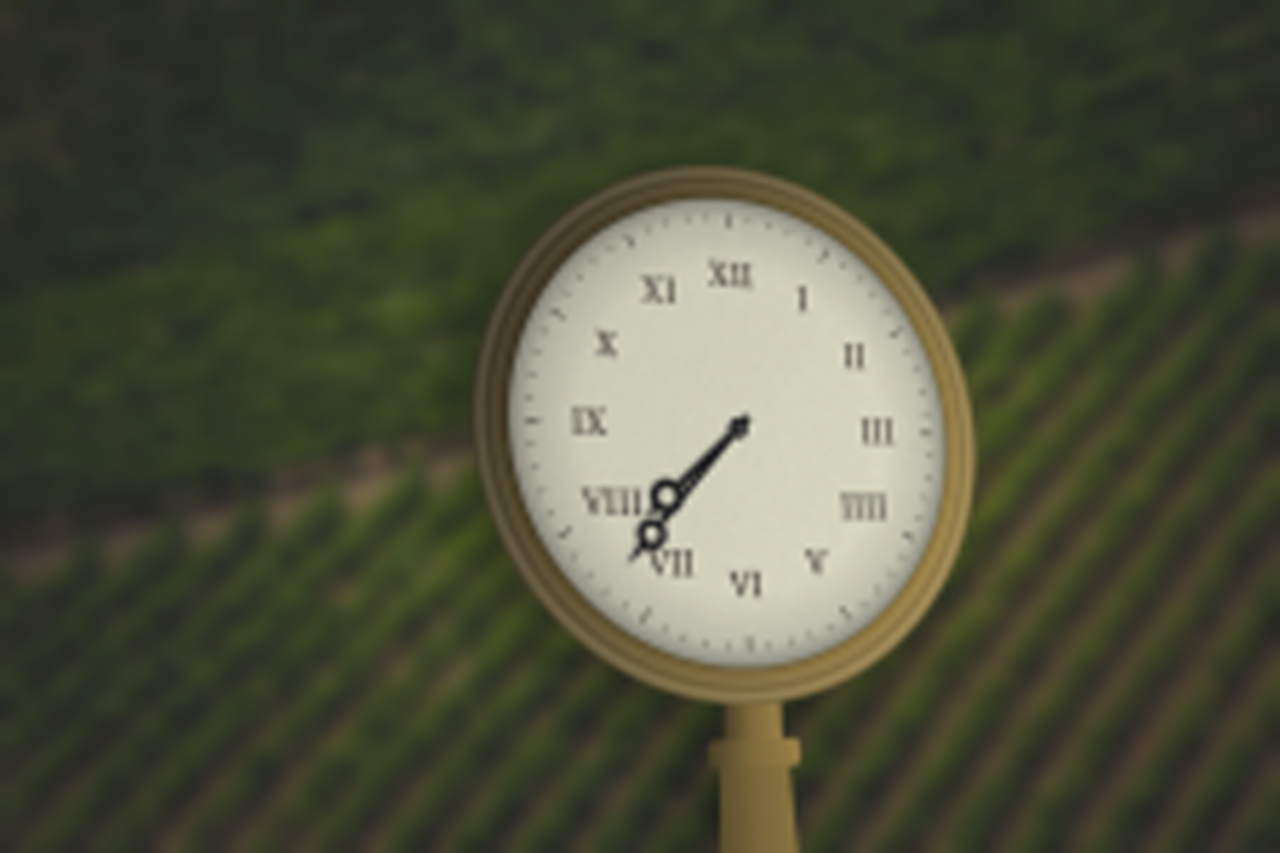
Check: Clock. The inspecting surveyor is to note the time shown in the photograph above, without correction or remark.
7:37
